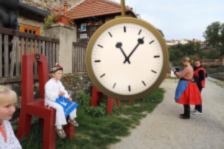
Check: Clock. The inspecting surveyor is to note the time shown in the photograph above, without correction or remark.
11:07
